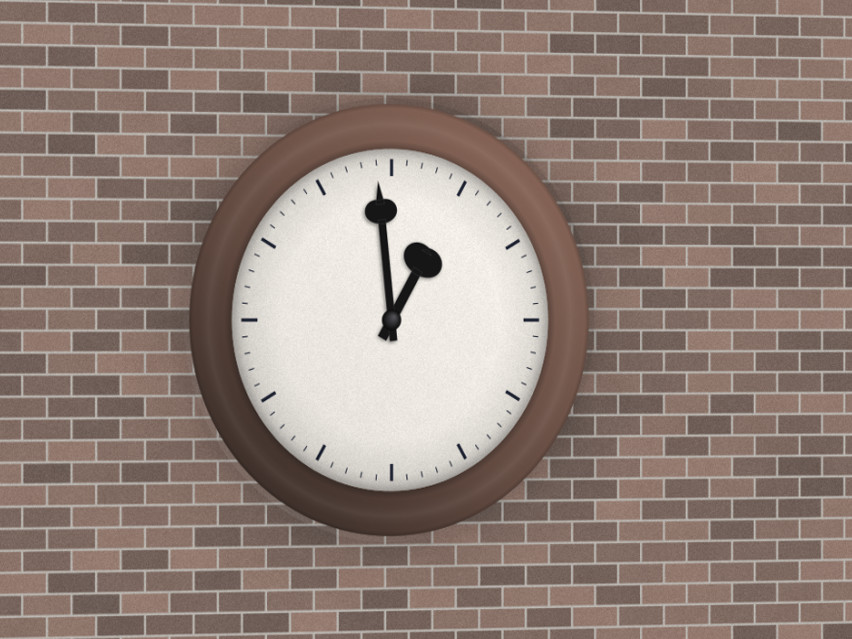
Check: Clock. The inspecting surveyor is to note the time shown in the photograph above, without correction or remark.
12:59
